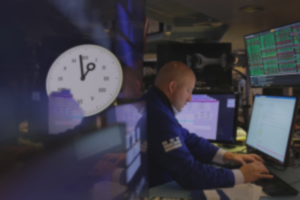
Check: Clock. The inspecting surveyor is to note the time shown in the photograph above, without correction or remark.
12:58
